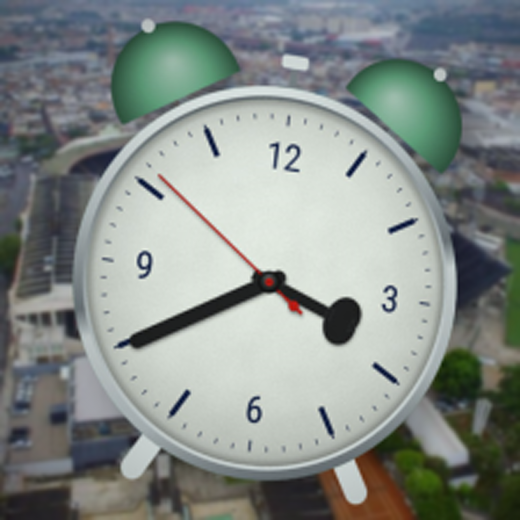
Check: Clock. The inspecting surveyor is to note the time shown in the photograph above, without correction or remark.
3:39:51
